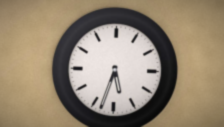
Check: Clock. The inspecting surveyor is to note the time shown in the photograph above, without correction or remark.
5:33
